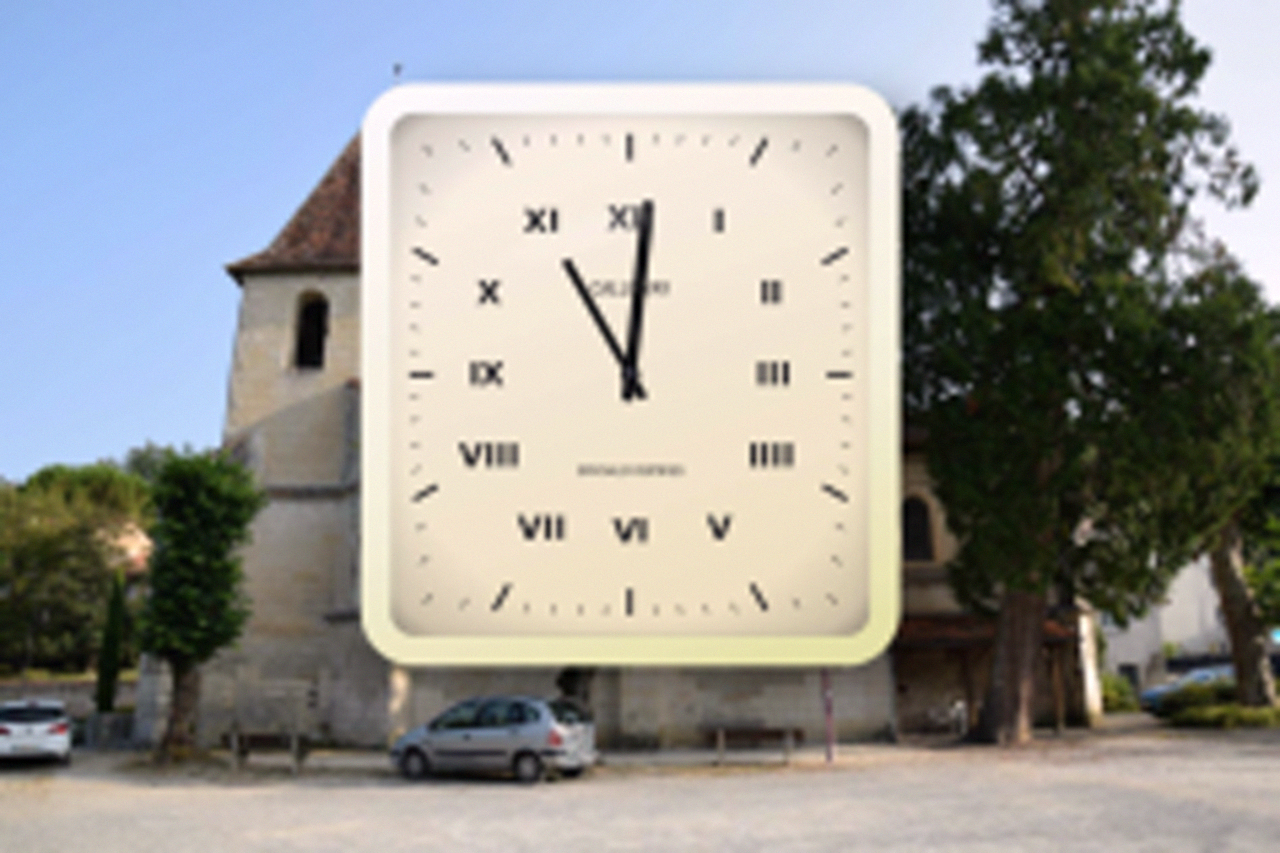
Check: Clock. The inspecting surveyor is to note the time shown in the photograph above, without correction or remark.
11:01
